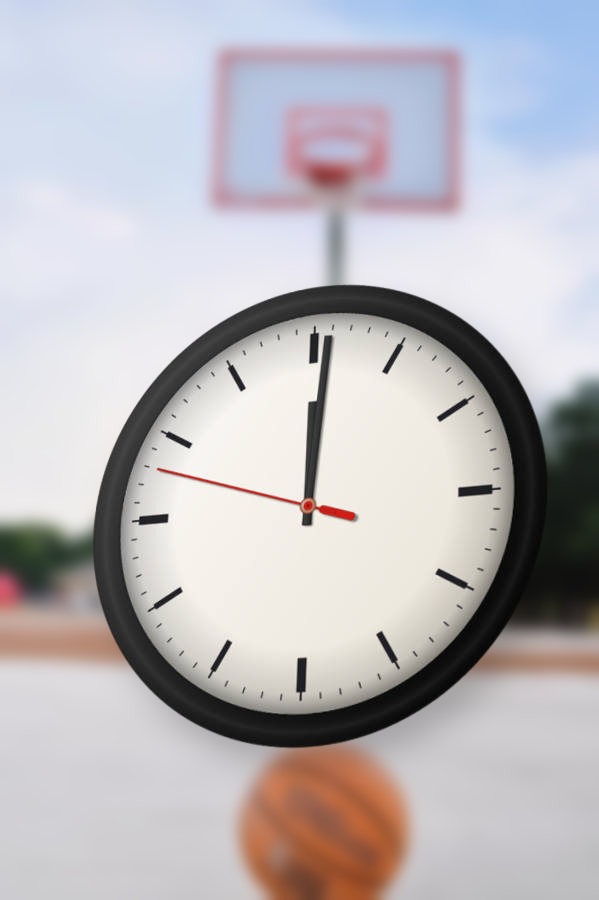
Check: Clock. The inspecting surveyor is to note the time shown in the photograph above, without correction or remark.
12:00:48
